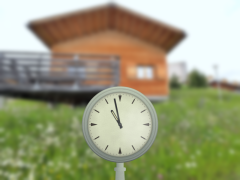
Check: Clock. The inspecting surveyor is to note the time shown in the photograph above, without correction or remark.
10:58
